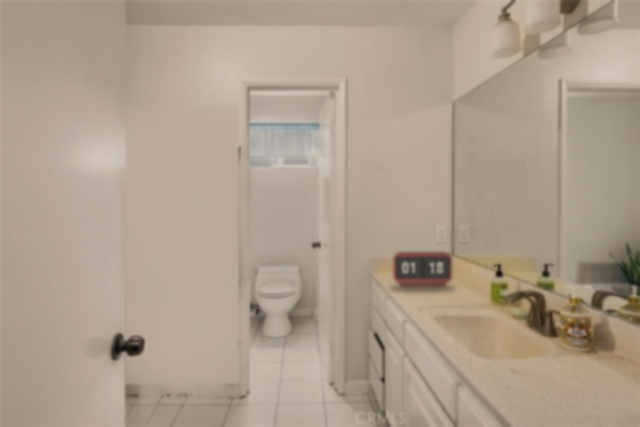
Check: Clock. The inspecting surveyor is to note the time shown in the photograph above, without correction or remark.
1:18
